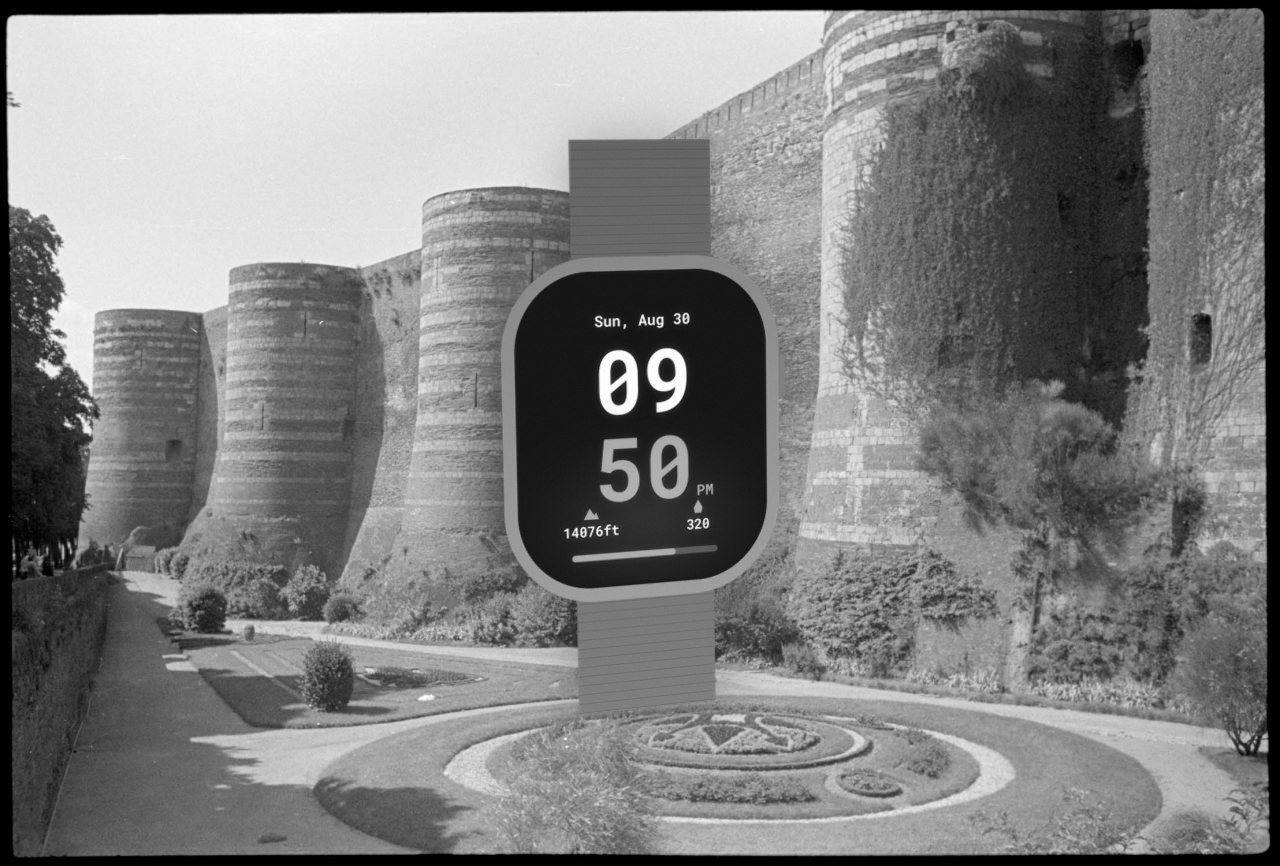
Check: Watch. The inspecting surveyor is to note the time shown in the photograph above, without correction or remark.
9:50
